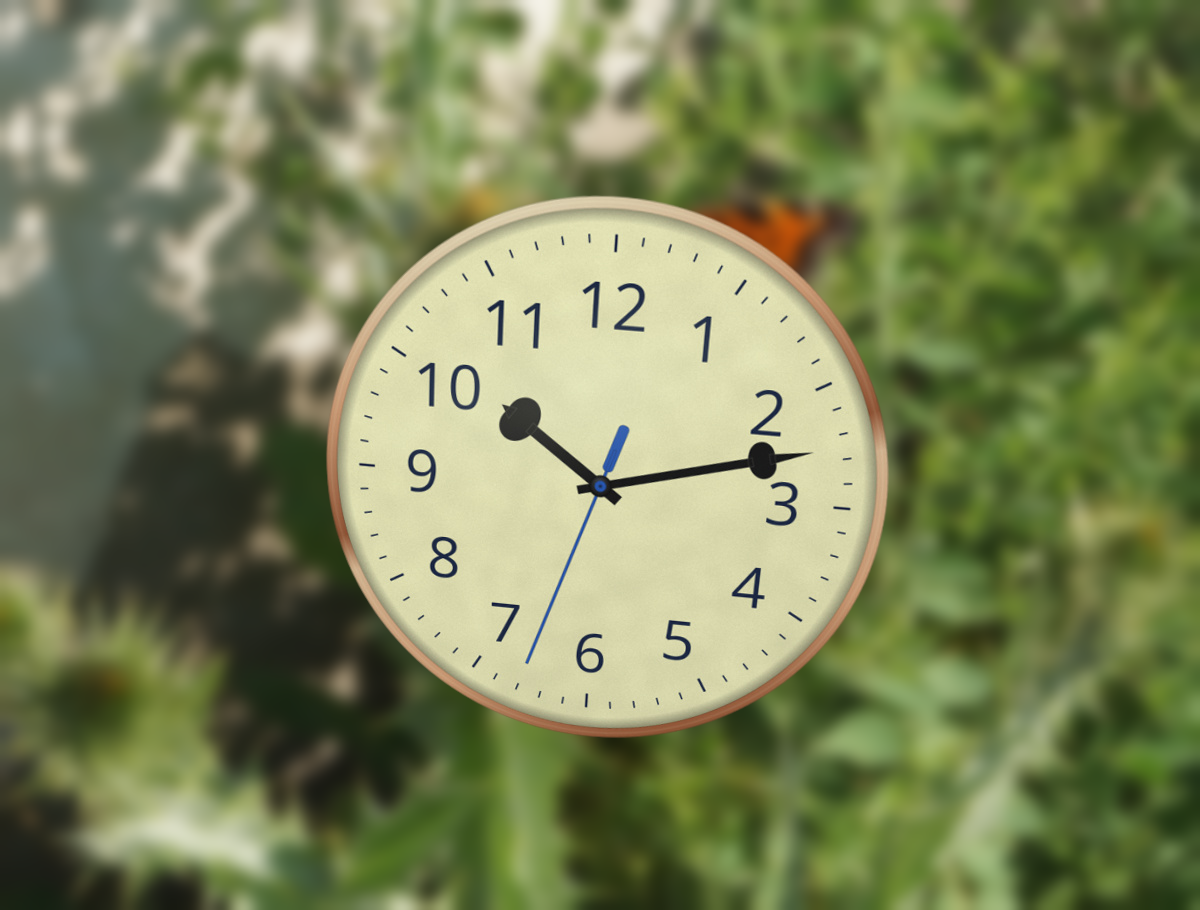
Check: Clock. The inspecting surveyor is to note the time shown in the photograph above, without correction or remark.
10:12:33
